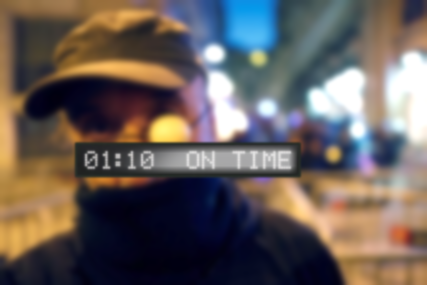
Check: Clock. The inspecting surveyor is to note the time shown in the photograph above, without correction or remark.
1:10
